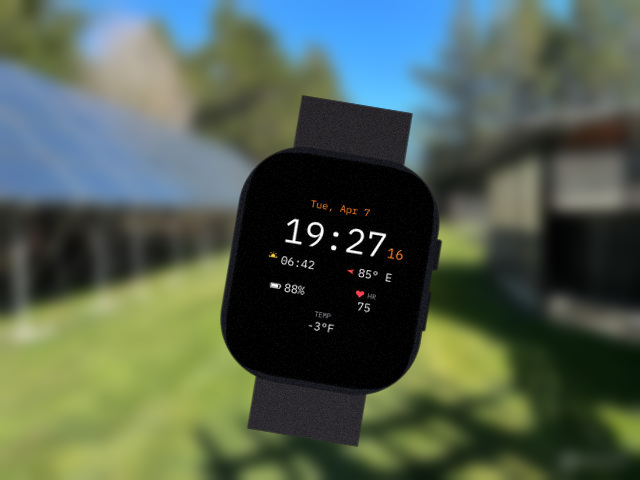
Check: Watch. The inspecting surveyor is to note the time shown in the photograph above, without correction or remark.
19:27:16
